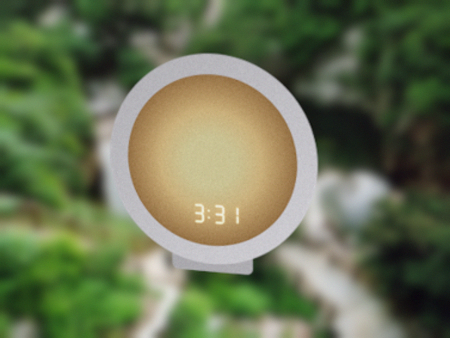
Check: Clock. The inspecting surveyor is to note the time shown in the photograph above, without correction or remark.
3:31
